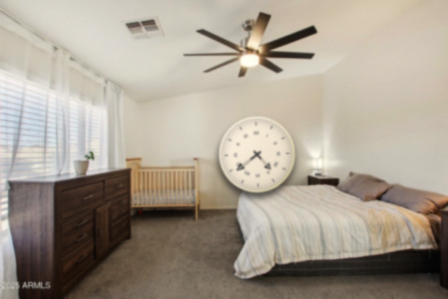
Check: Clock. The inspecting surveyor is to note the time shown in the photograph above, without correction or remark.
4:39
